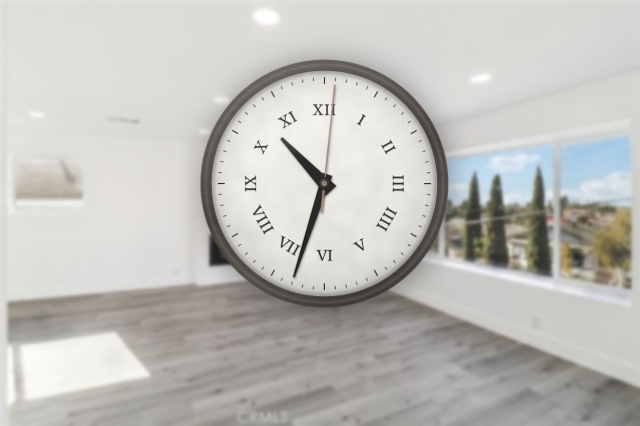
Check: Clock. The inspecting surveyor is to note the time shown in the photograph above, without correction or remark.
10:33:01
